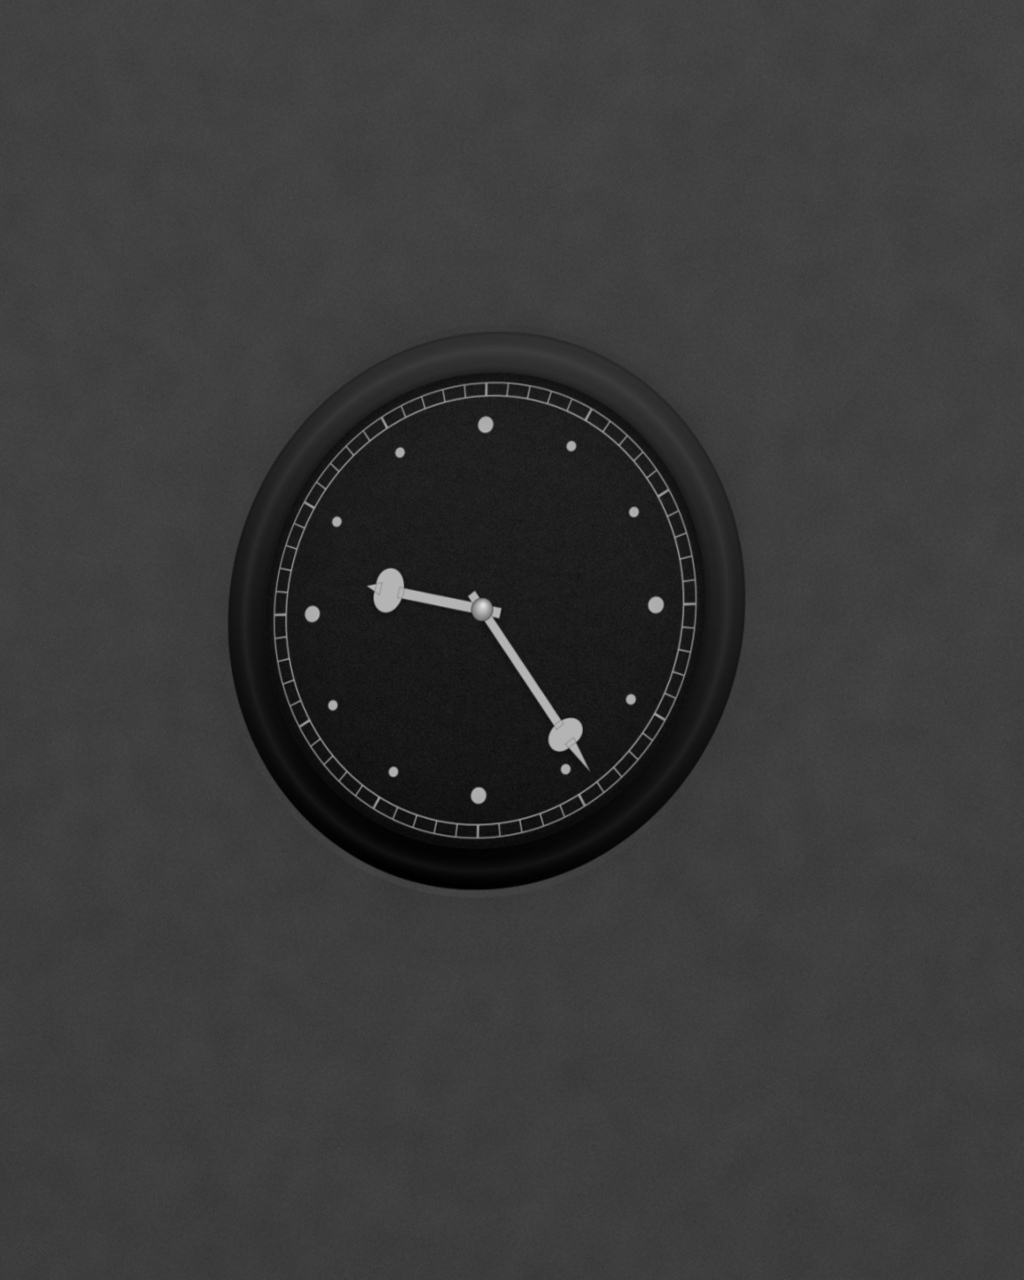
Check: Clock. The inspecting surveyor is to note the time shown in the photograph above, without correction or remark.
9:24
